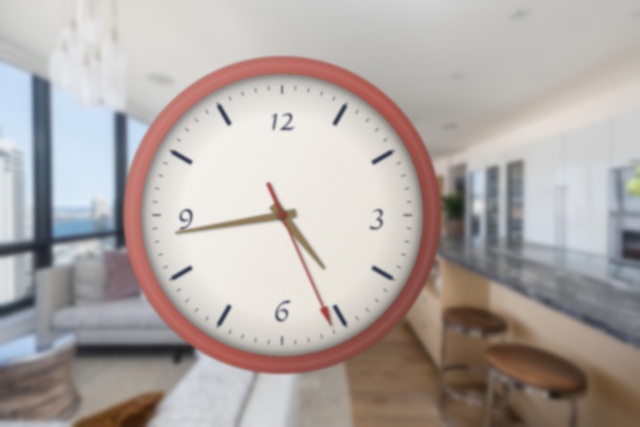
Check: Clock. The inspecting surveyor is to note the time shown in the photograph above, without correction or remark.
4:43:26
